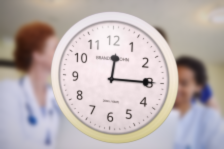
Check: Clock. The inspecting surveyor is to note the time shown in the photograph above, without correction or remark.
12:15
